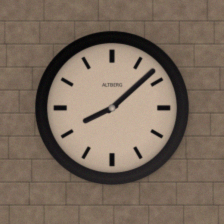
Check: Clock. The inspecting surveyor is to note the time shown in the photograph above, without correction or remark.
8:08
